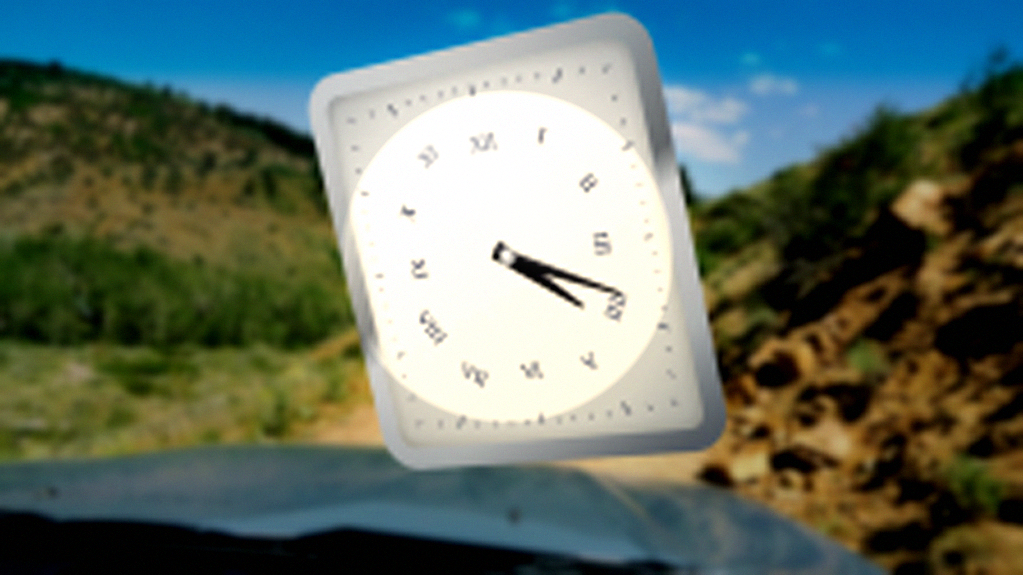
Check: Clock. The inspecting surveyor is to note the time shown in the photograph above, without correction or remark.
4:19
